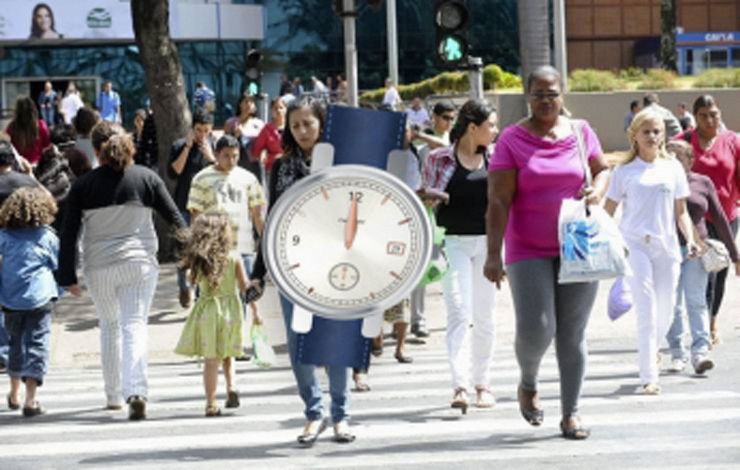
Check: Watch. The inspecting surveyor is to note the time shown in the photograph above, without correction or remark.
12:00
